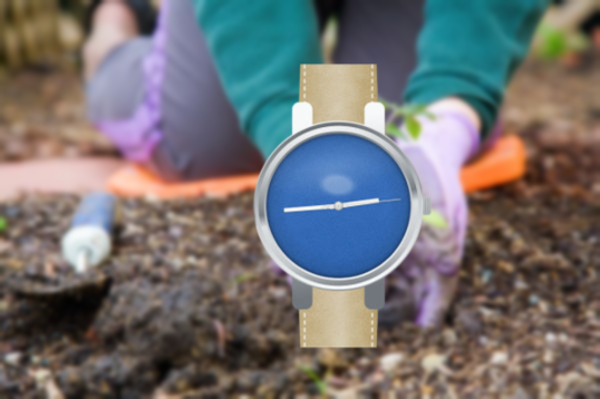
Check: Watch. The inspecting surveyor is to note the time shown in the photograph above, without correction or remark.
2:44:14
